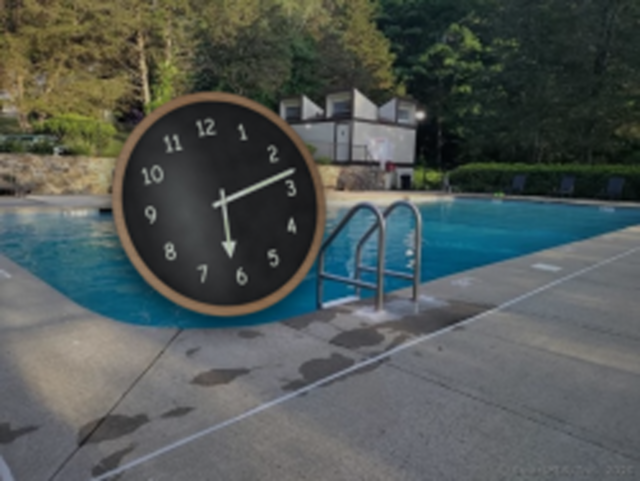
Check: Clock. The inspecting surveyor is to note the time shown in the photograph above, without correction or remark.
6:13
